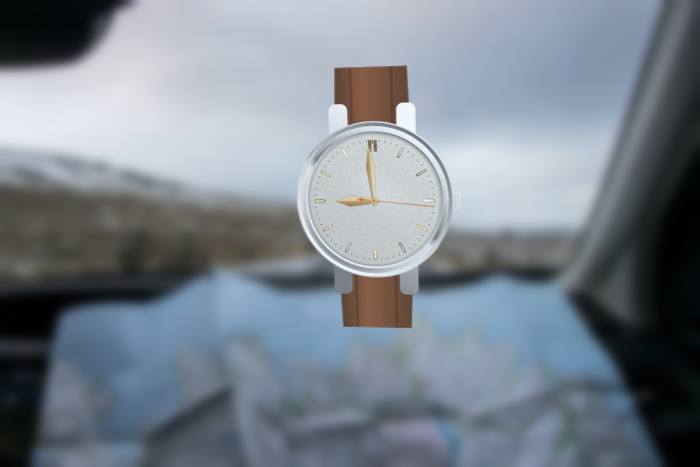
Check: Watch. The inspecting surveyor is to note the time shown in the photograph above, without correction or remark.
8:59:16
